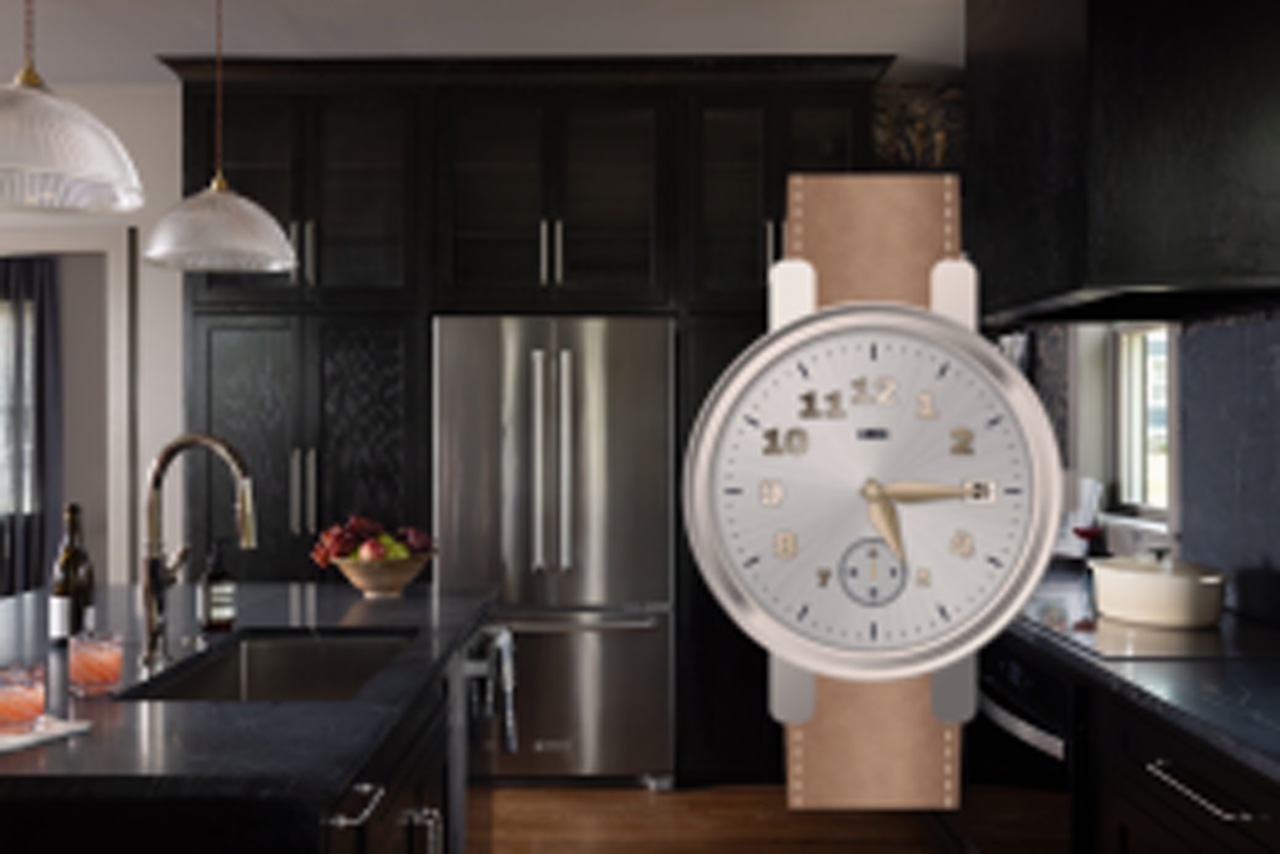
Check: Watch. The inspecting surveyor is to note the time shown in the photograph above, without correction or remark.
5:15
